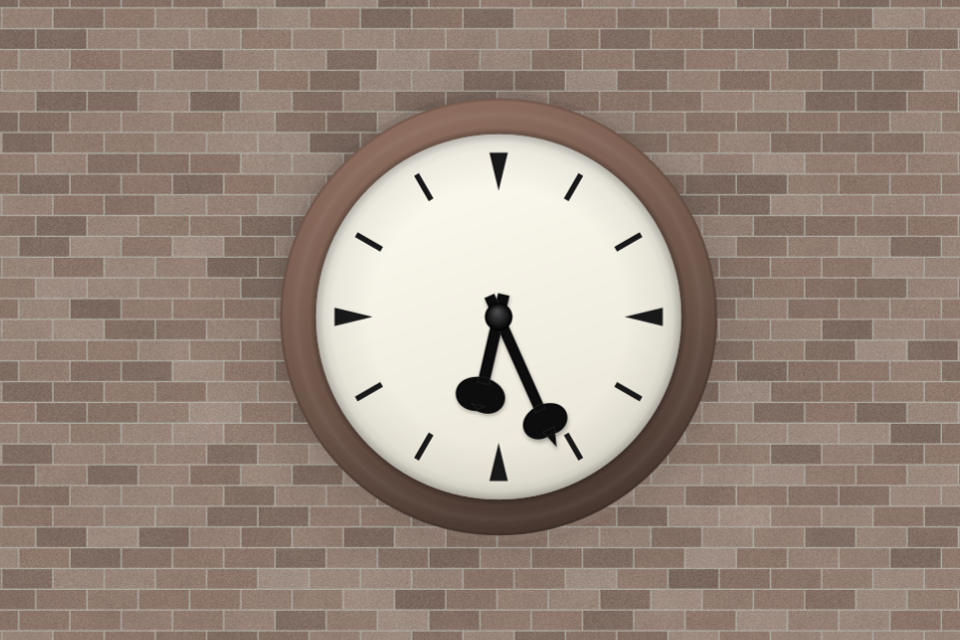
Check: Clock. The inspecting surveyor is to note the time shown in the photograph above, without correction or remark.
6:26
